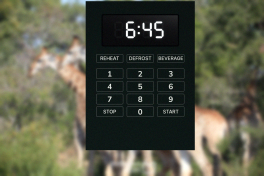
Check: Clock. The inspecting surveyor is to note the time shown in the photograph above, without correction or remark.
6:45
